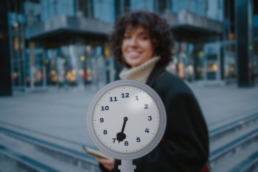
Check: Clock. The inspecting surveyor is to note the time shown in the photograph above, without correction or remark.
6:33
